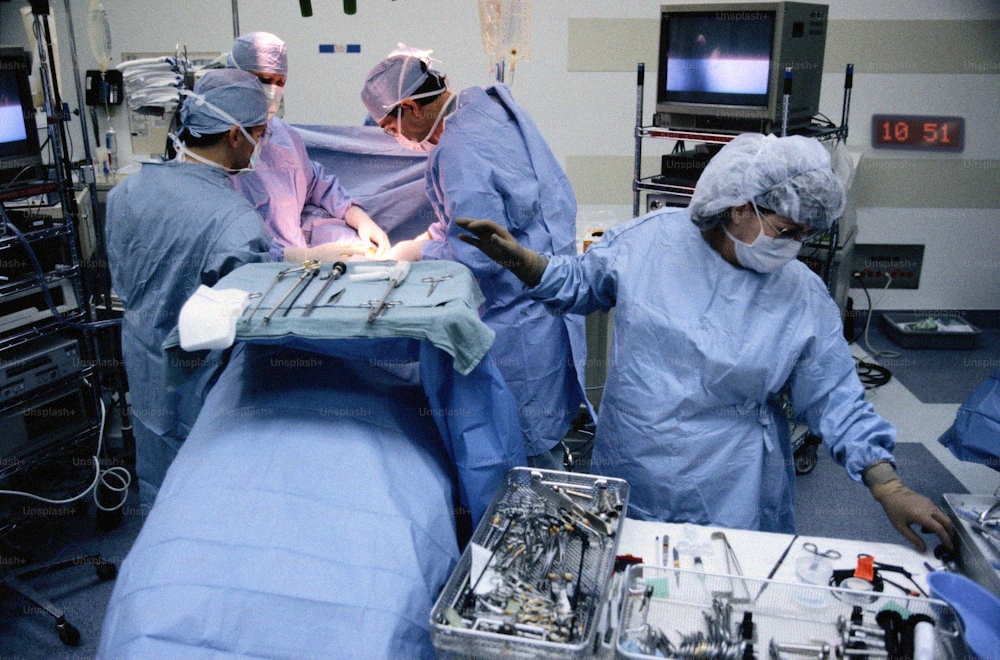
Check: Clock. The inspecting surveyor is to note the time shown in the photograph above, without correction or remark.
10:51
